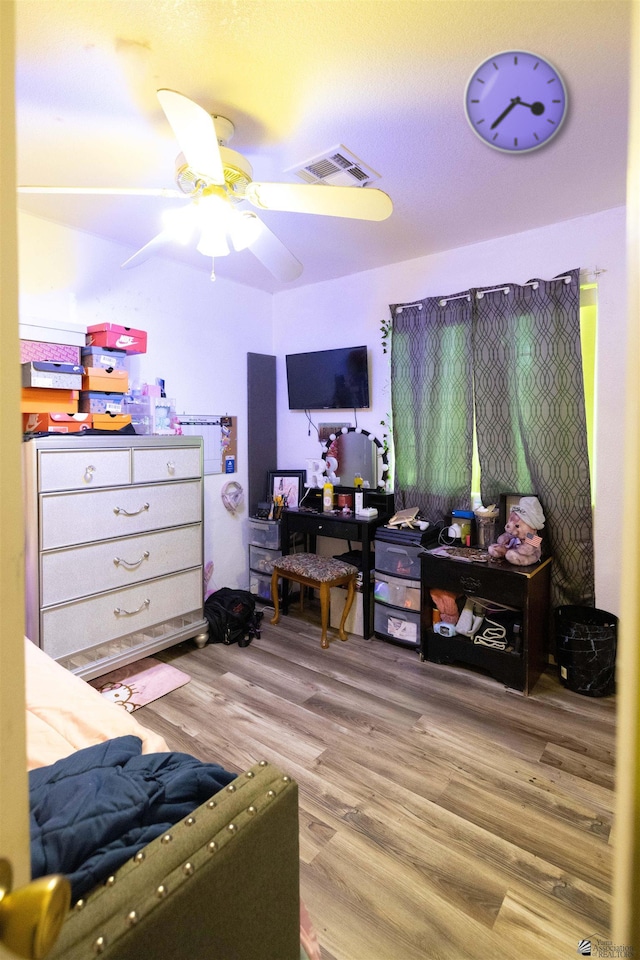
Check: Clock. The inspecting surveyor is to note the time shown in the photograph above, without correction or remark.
3:37
